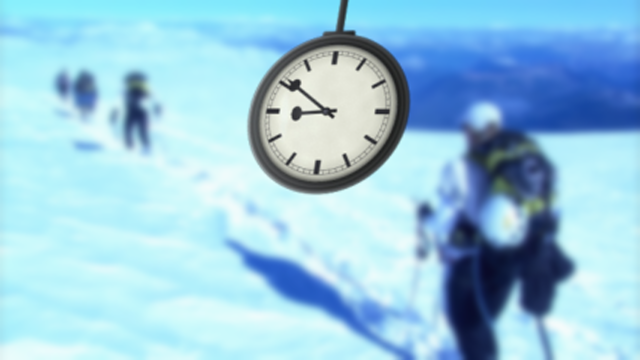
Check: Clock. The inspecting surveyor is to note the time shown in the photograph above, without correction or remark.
8:51
